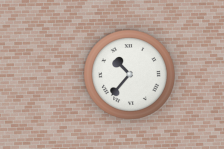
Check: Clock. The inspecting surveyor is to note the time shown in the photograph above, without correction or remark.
10:37
